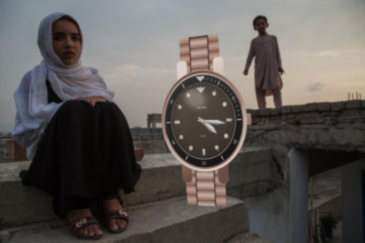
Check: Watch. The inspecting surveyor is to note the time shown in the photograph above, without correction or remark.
4:16
